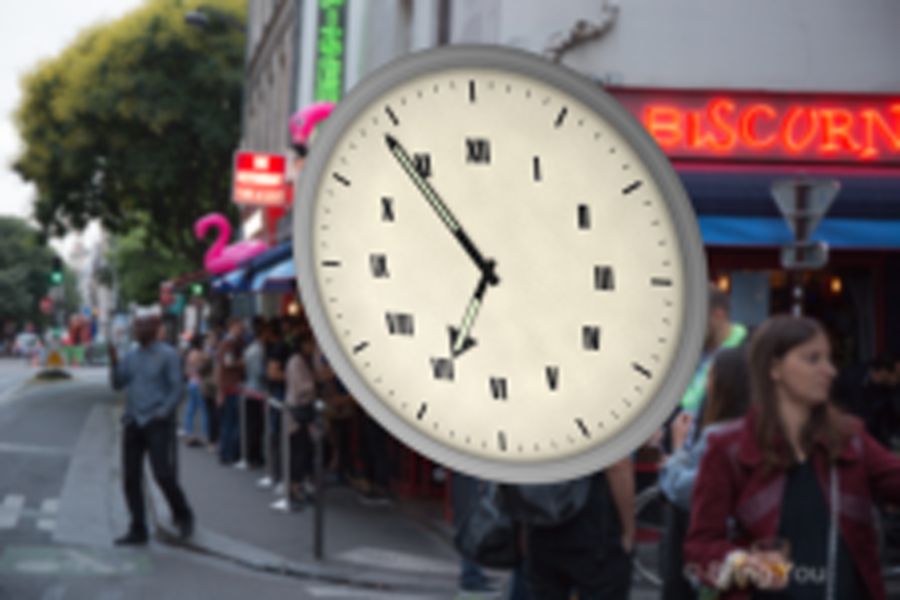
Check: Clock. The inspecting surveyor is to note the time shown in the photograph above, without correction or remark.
6:54
